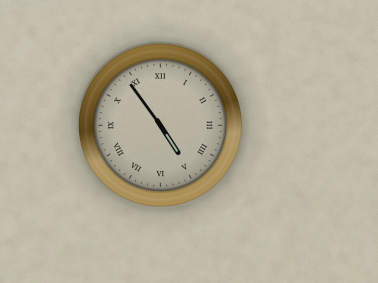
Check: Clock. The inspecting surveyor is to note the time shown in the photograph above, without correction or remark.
4:54
